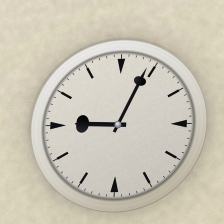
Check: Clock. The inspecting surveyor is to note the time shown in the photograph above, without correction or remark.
9:04
